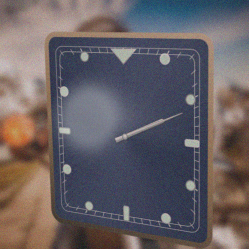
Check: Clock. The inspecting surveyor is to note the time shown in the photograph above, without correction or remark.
2:11
